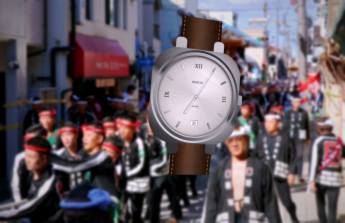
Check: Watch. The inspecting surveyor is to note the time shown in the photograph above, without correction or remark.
7:05
